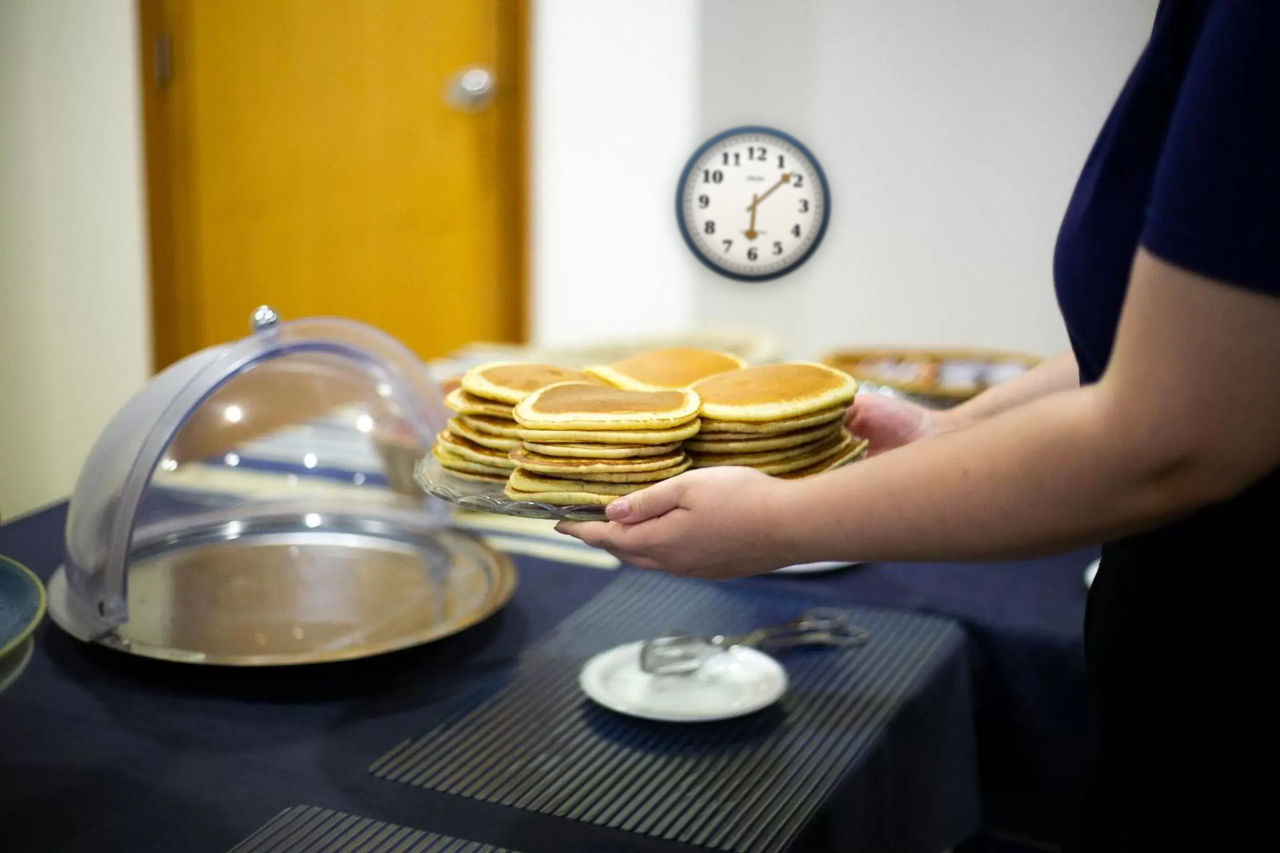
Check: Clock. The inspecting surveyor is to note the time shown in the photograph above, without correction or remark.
6:08
